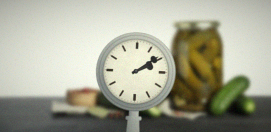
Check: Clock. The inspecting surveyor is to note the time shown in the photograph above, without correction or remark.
2:09
